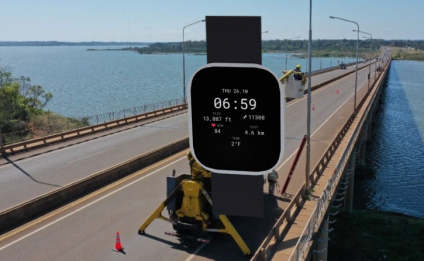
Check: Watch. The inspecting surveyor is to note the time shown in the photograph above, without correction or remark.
6:59
